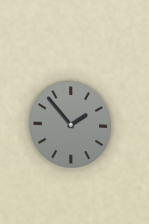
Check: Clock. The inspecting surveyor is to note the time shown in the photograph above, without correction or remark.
1:53
